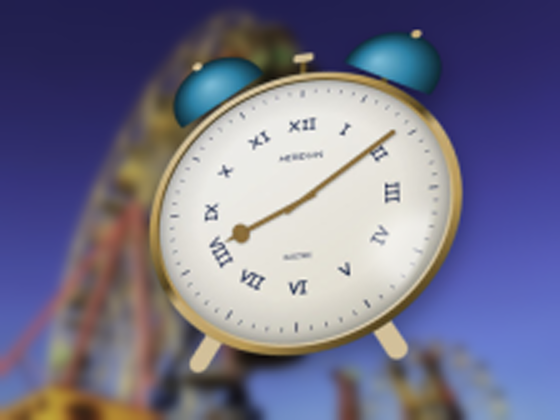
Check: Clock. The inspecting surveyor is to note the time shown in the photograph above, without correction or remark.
8:09
